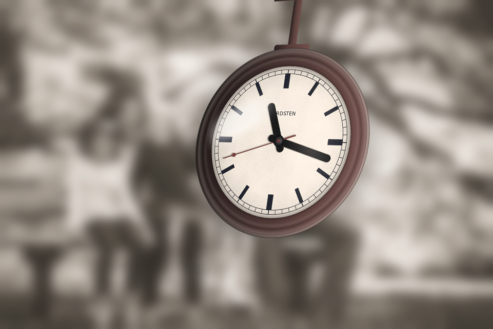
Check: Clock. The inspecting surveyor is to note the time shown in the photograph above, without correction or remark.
11:17:42
